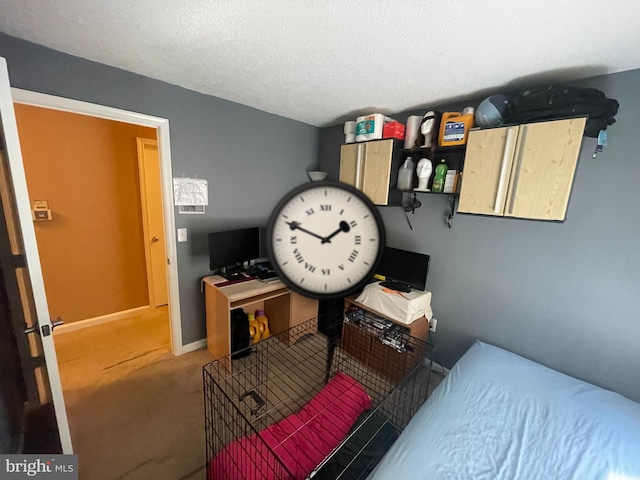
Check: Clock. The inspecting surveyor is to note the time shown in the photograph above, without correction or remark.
1:49
